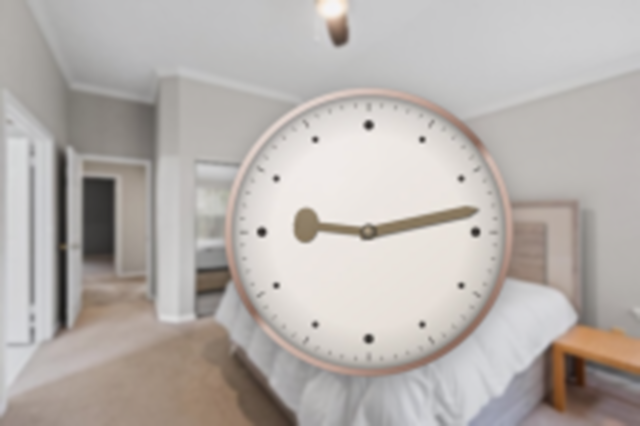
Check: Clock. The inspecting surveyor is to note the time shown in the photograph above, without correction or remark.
9:13
